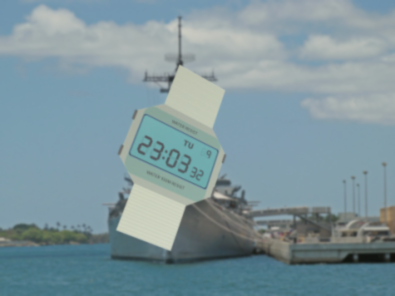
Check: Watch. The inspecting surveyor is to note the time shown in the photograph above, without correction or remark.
23:03:32
